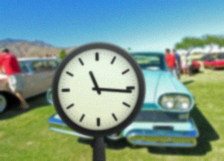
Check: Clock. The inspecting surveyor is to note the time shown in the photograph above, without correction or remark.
11:16
